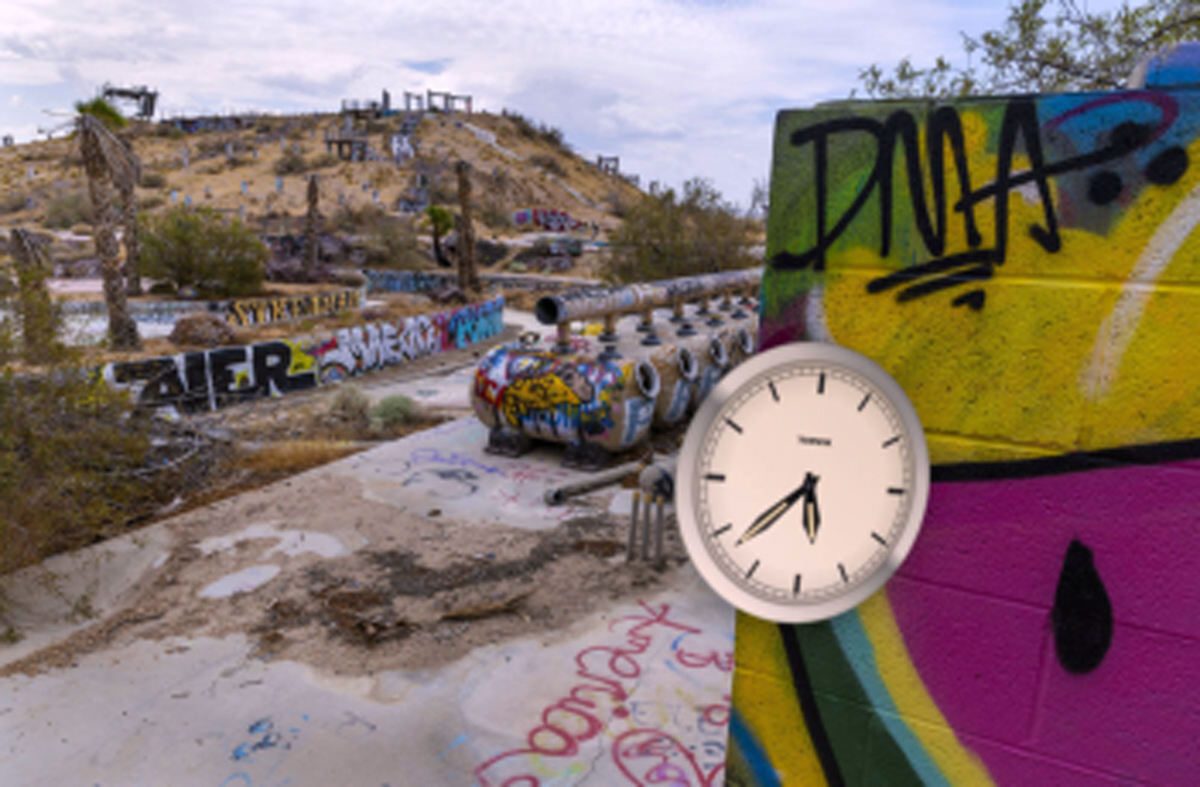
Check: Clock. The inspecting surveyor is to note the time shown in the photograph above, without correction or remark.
5:38
